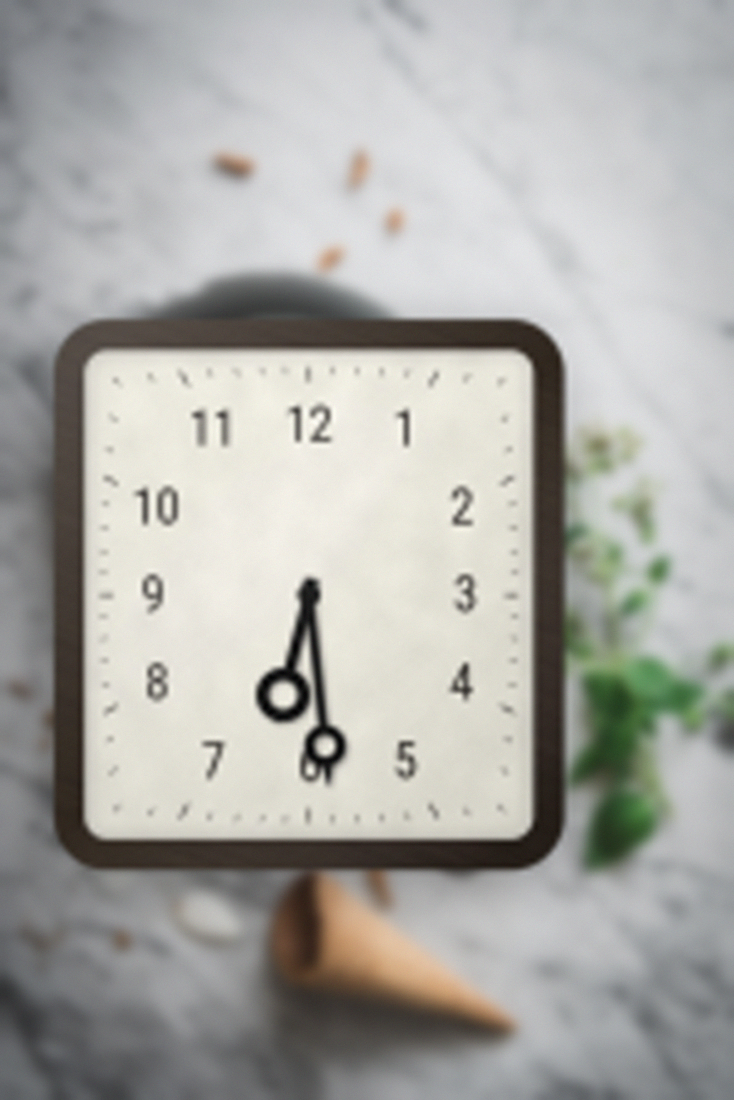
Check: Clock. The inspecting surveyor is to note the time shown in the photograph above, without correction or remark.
6:29
